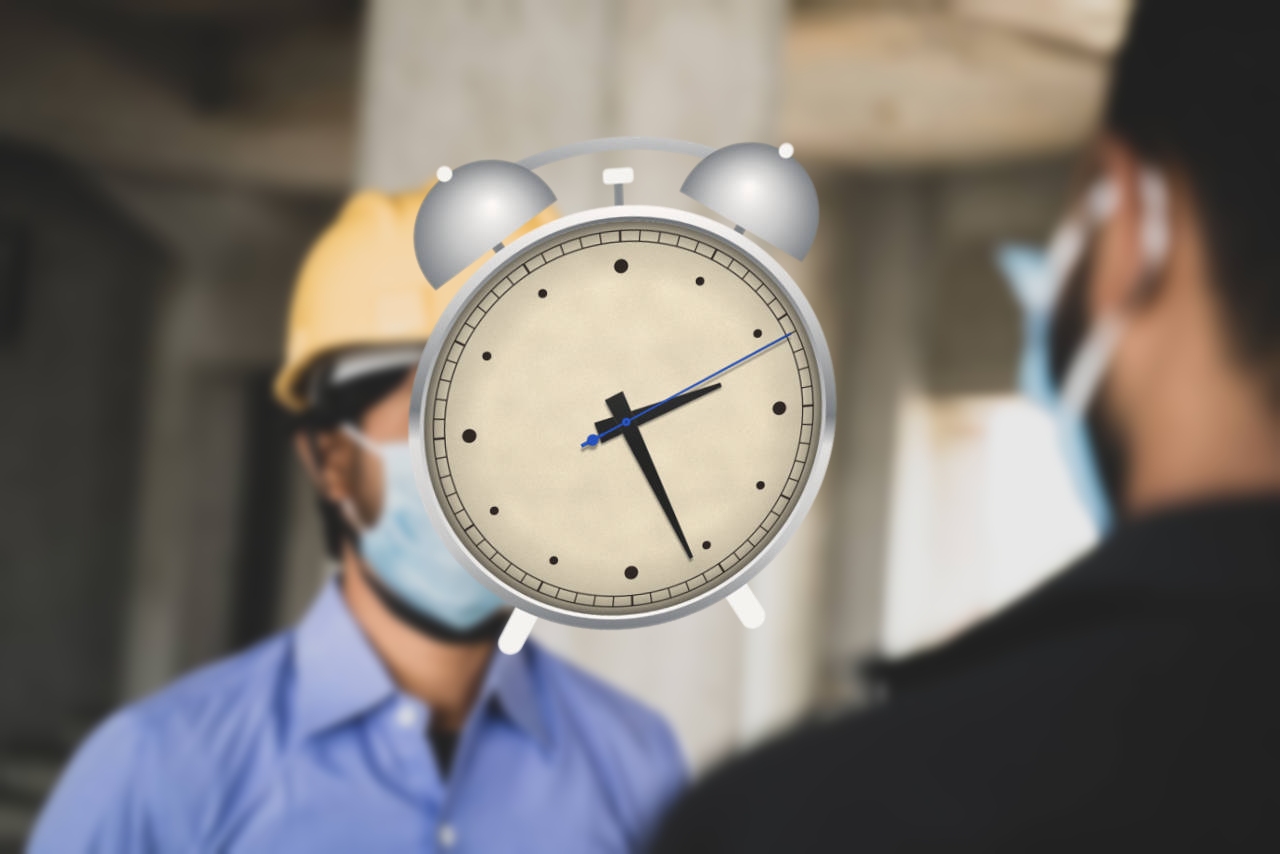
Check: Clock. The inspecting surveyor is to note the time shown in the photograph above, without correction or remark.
2:26:11
